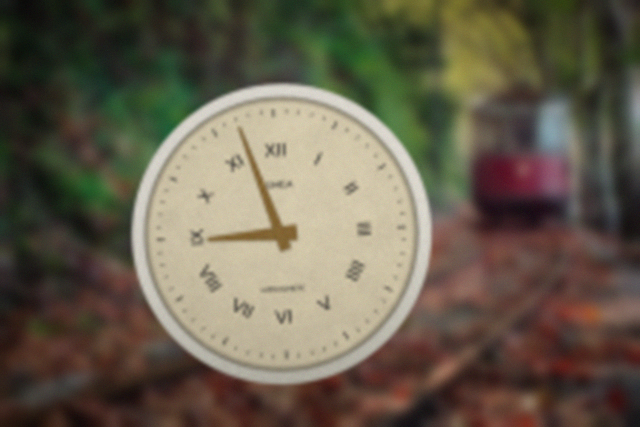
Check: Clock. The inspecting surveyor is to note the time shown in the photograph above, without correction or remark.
8:57
